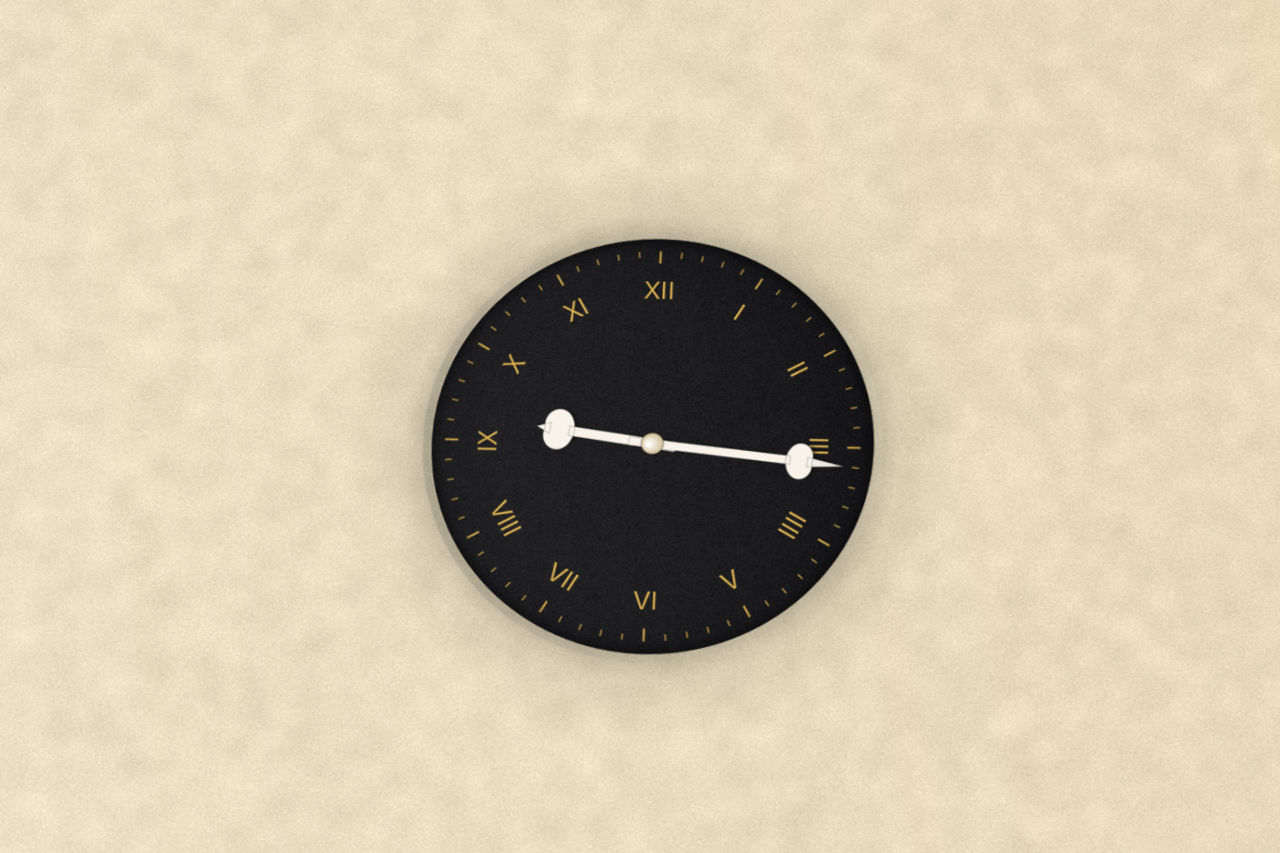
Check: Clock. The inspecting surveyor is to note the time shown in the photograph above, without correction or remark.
9:16
